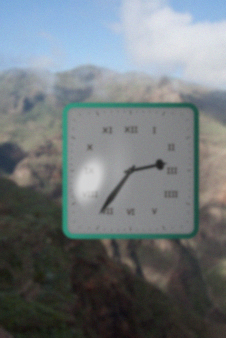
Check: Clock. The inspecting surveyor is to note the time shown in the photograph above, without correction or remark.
2:36
